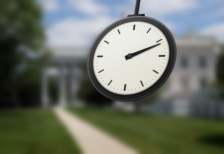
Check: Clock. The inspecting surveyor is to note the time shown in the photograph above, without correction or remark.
2:11
